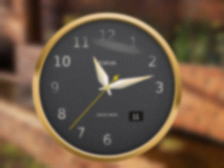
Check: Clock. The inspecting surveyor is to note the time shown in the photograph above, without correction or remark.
11:12:37
